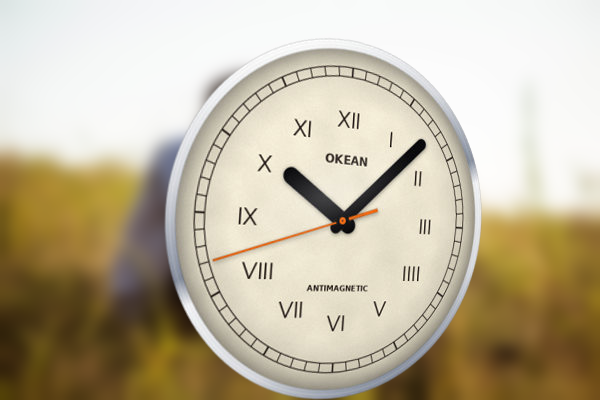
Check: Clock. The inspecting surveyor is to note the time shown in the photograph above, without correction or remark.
10:07:42
